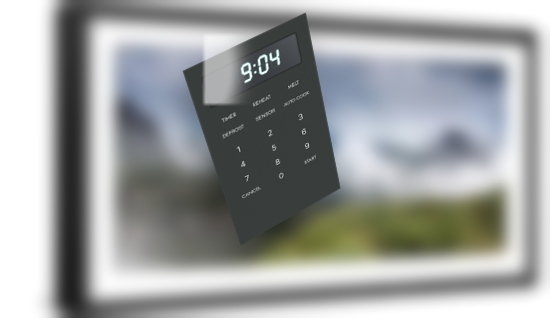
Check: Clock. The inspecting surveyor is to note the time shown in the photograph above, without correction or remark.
9:04
